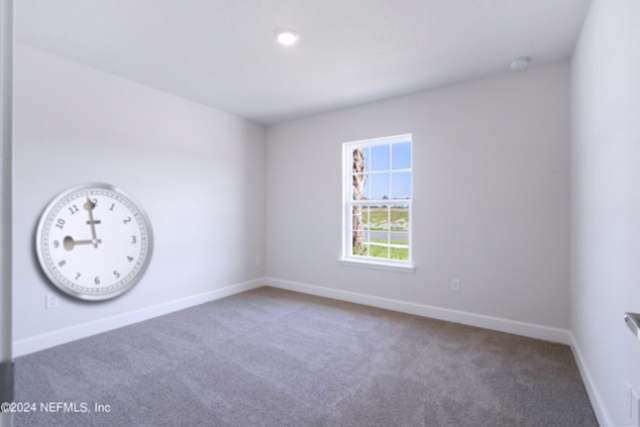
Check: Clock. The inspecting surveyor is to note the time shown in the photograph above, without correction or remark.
8:59
